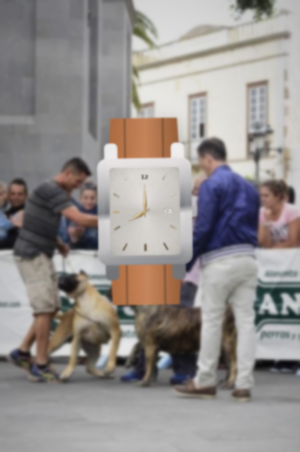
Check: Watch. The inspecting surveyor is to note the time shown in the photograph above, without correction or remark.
8:00
